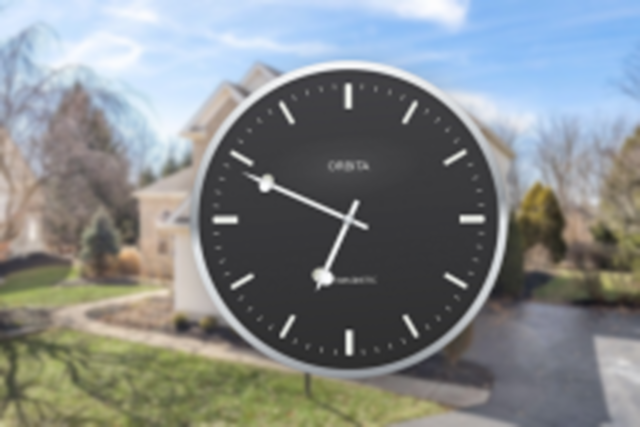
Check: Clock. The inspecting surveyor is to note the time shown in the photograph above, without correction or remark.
6:49
